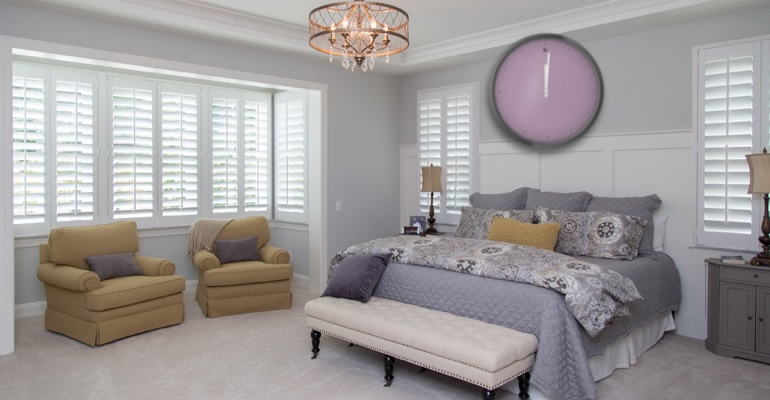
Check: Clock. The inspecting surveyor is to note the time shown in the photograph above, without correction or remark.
12:01
